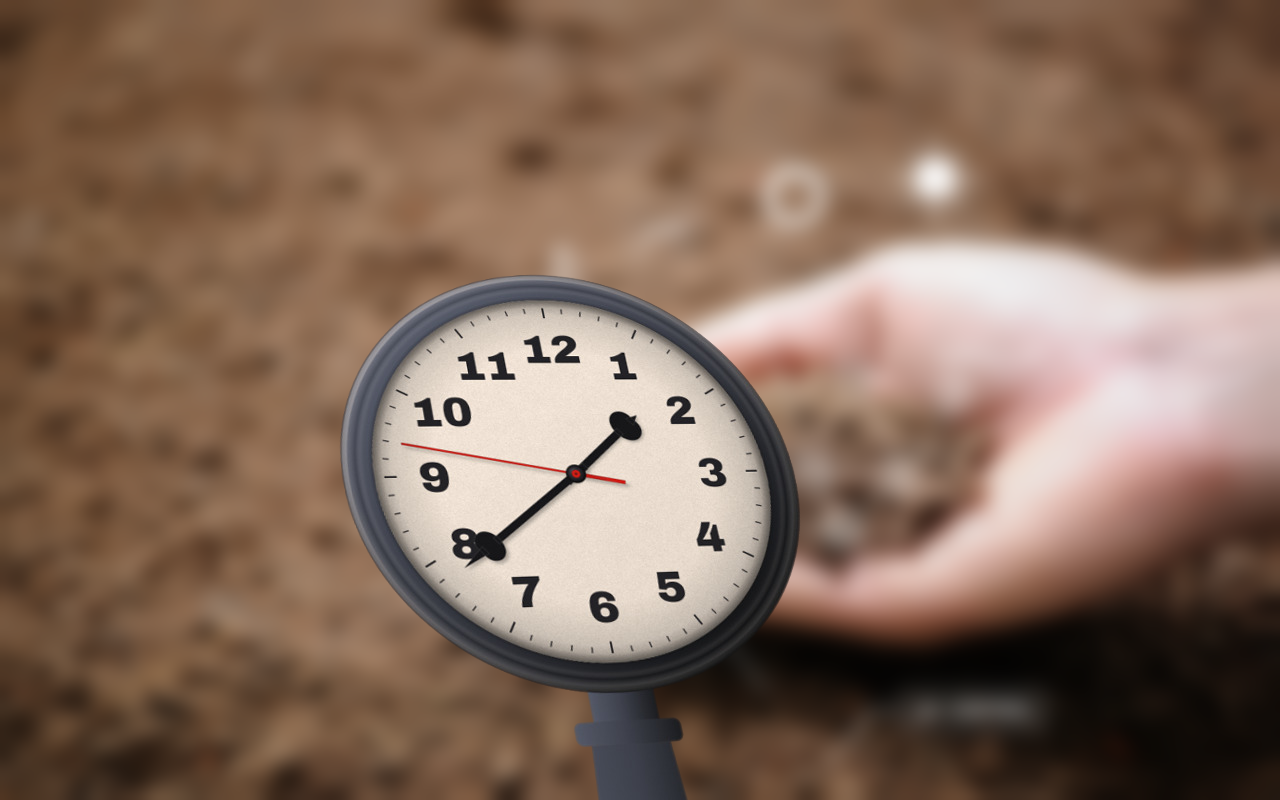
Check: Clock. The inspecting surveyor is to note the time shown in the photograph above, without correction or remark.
1:38:47
